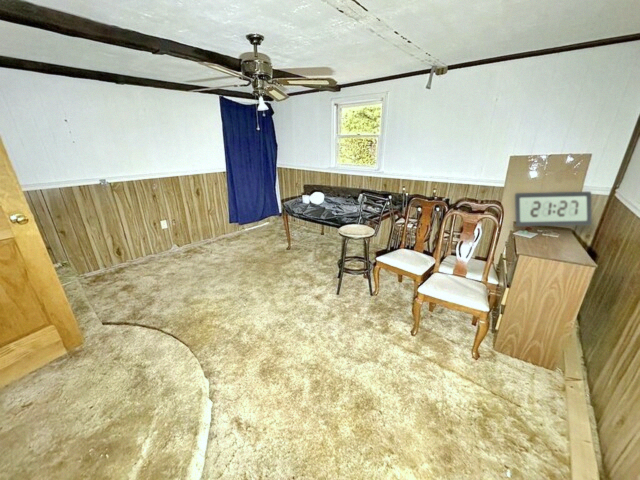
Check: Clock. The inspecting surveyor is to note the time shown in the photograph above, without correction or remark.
21:27
